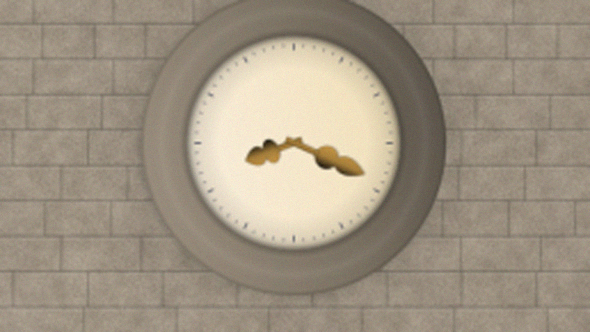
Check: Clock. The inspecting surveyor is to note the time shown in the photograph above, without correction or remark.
8:19
